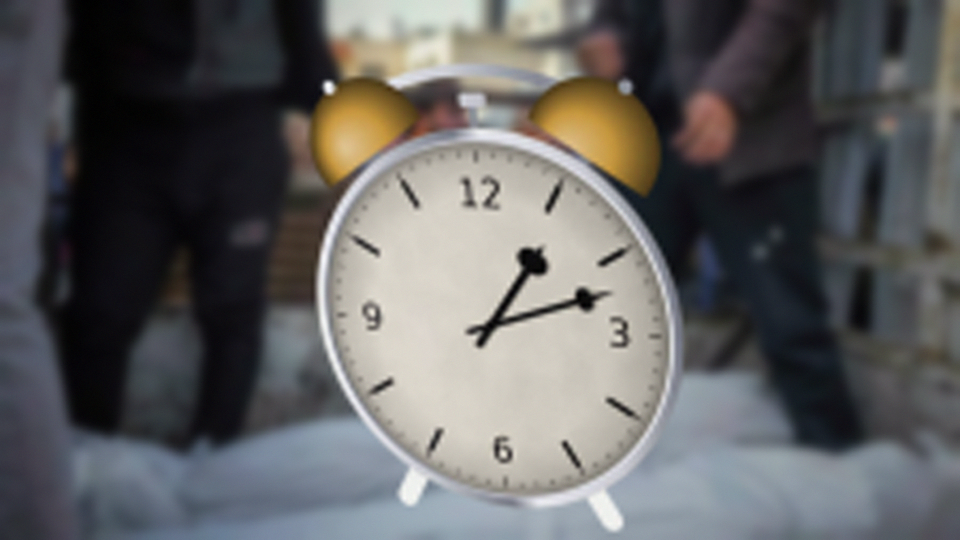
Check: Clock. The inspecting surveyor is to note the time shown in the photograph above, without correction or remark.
1:12
